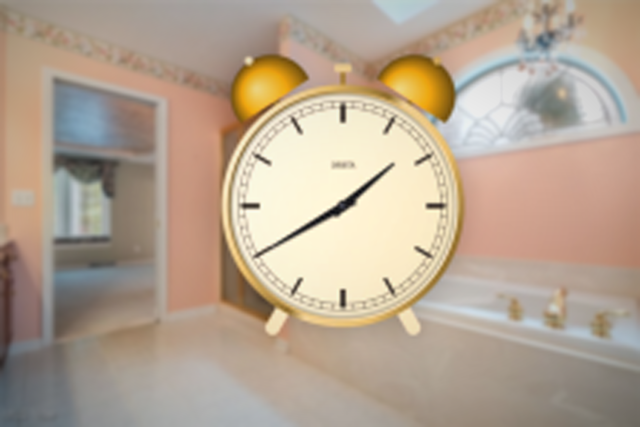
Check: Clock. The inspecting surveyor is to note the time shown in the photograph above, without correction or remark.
1:40
